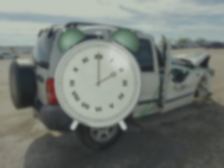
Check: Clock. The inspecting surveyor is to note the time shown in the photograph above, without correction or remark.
2:00
